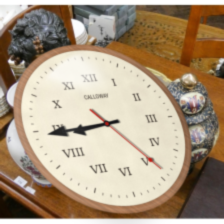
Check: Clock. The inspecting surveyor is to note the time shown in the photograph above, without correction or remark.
8:44:24
